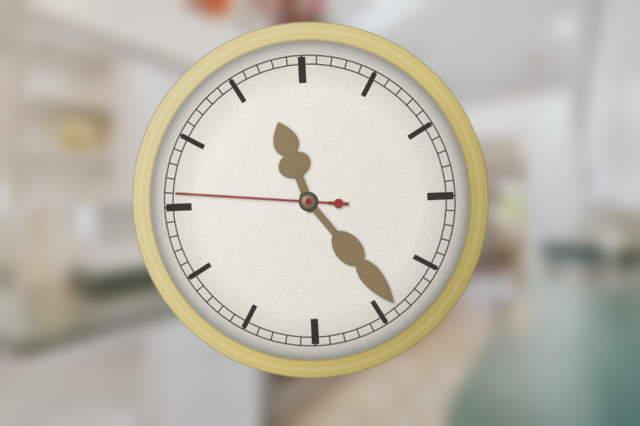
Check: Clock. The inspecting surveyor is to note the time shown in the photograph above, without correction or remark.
11:23:46
